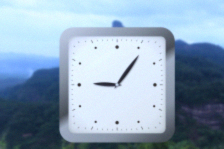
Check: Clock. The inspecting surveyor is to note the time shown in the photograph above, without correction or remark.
9:06
